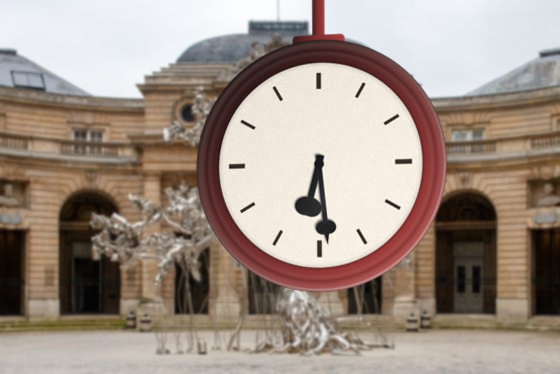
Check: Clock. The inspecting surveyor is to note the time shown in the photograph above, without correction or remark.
6:29
